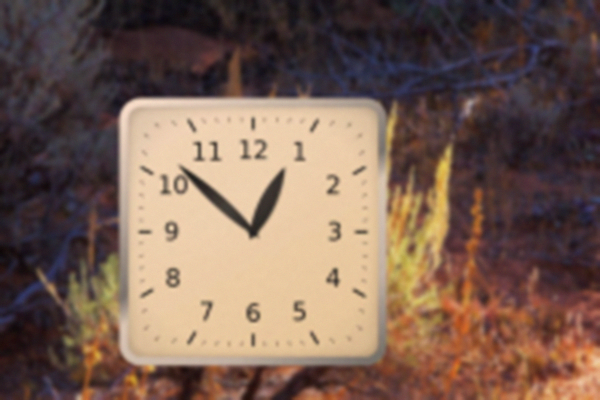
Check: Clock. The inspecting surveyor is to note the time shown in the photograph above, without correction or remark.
12:52
